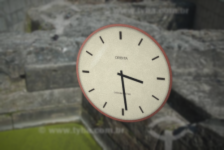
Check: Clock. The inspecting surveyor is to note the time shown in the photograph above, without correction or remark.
3:29
